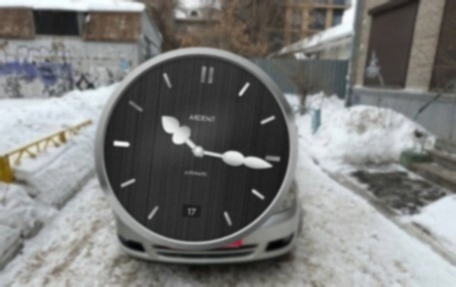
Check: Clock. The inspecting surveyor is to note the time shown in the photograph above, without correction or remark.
10:16
